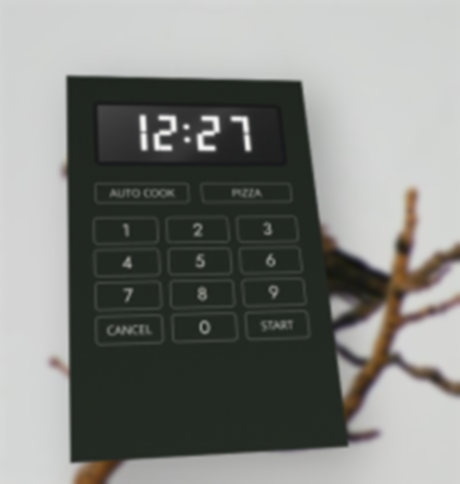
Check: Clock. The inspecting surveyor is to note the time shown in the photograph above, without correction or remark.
12:27
